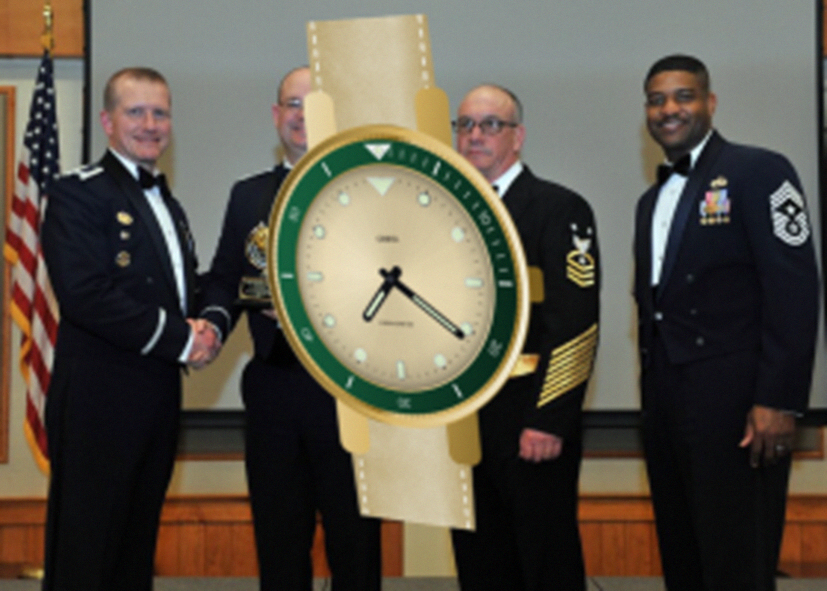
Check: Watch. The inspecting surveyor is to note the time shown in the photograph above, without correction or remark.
7:21
